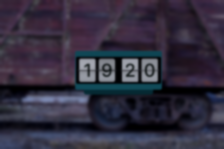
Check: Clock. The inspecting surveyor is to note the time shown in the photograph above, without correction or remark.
19:20
